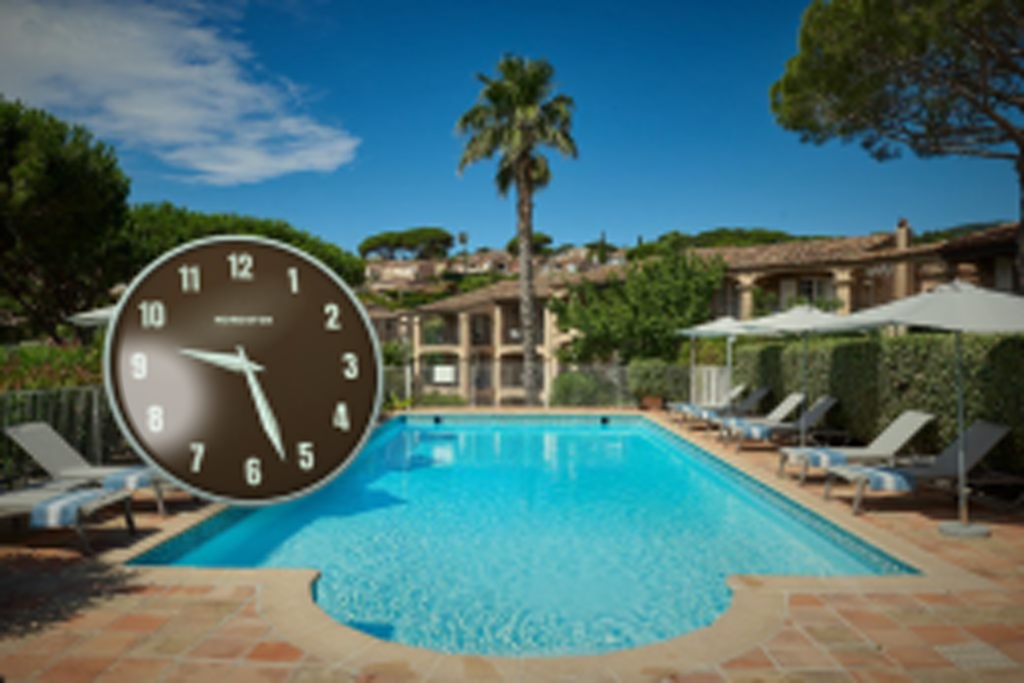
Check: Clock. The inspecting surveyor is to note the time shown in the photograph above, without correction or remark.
9:27
